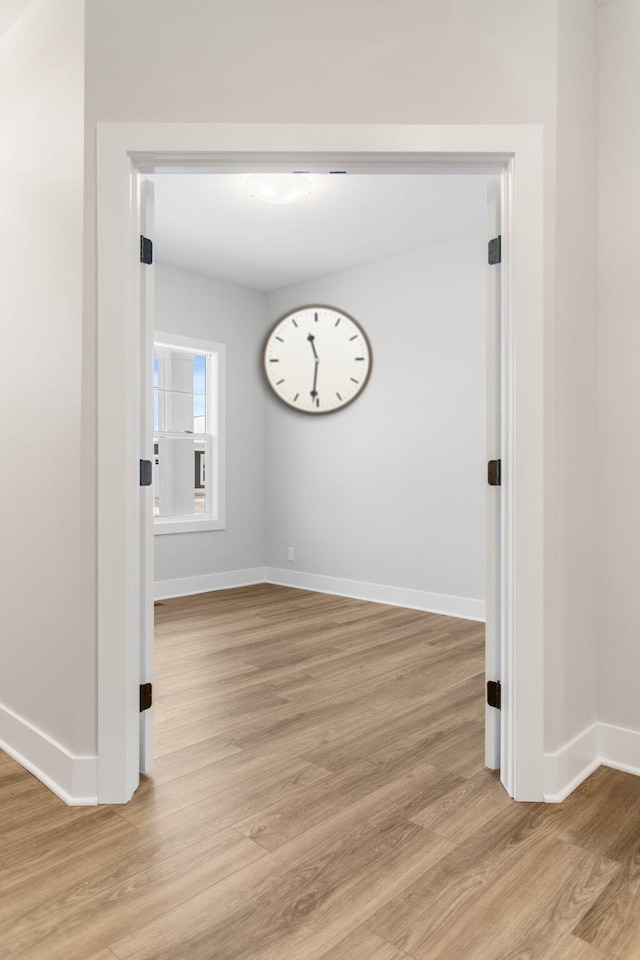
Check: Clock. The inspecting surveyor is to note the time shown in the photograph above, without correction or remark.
11:31
